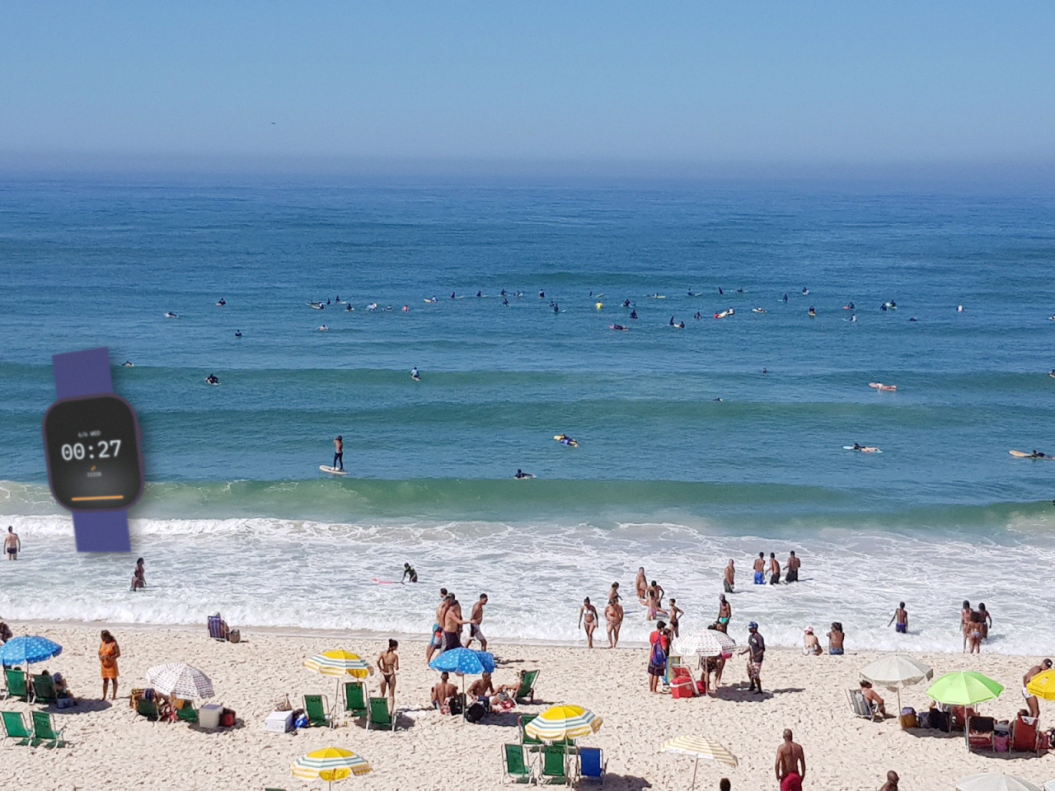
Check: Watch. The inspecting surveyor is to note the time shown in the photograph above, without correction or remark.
0:27
